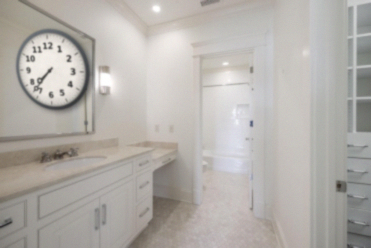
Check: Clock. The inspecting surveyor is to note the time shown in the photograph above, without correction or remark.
7:37
